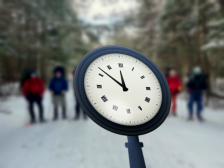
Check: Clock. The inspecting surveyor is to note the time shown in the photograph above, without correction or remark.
11:52
